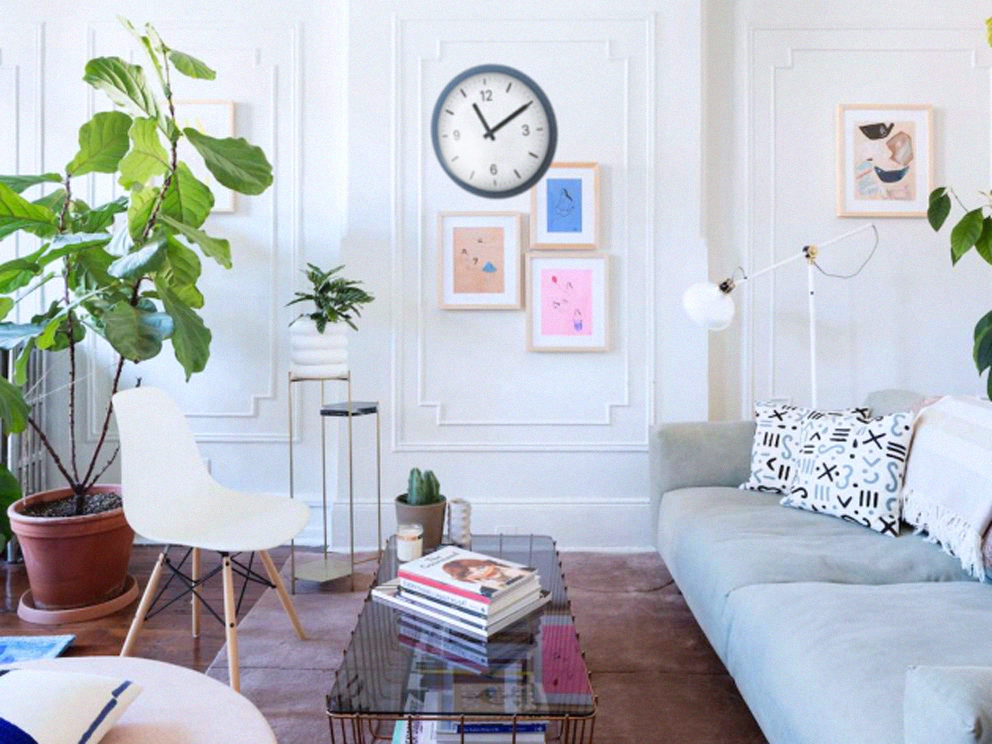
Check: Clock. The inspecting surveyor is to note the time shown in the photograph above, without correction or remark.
11:10
